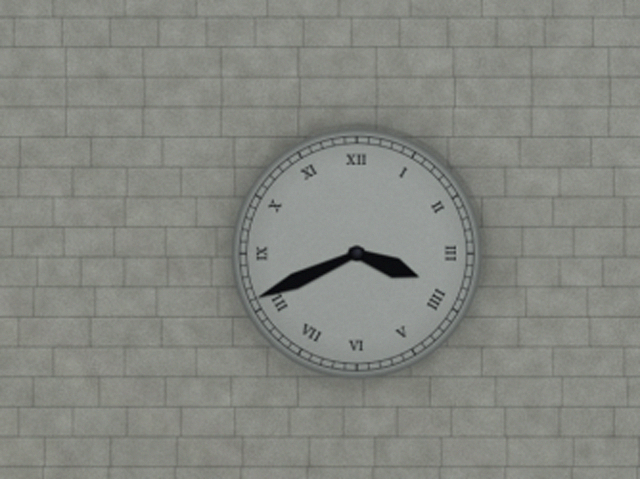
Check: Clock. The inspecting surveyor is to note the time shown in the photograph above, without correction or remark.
3:41
